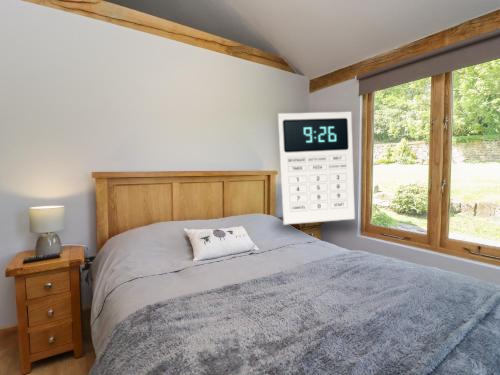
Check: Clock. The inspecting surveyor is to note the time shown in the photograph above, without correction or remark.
9:26
